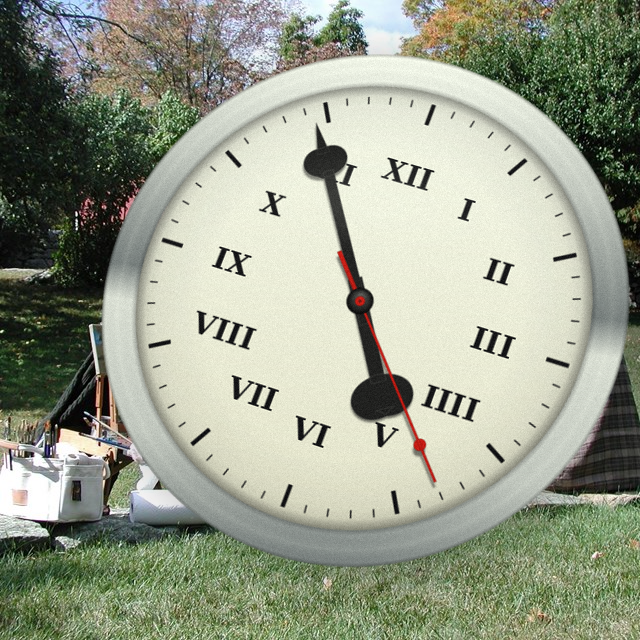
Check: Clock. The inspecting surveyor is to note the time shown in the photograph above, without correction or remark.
4:54:23
